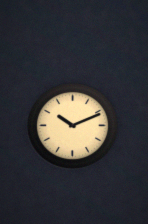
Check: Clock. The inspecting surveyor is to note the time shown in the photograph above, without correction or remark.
10:11
